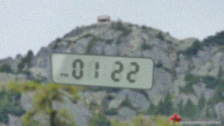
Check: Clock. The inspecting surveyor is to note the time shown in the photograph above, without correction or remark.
1:22
